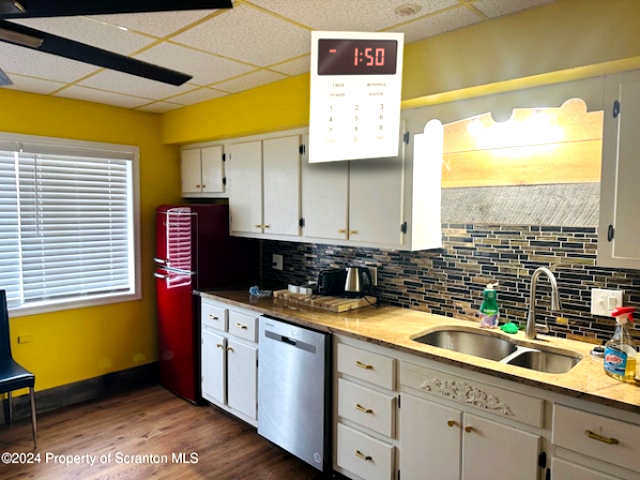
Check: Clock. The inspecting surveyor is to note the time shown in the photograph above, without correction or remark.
1:50
